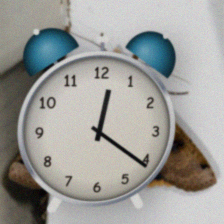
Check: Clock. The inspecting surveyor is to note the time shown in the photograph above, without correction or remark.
12:21
